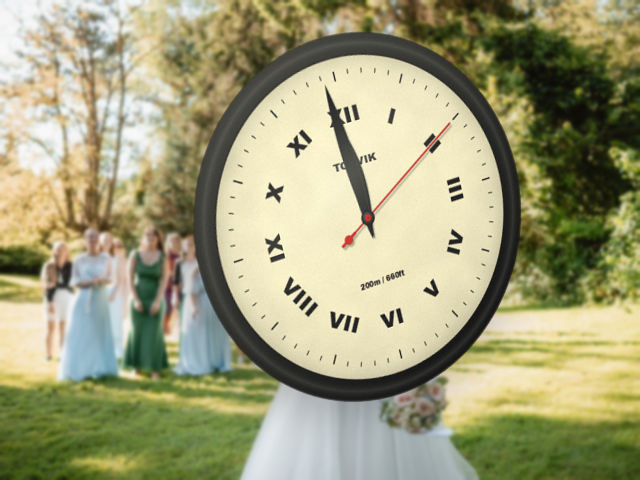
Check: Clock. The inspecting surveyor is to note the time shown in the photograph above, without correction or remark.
11:59:10
